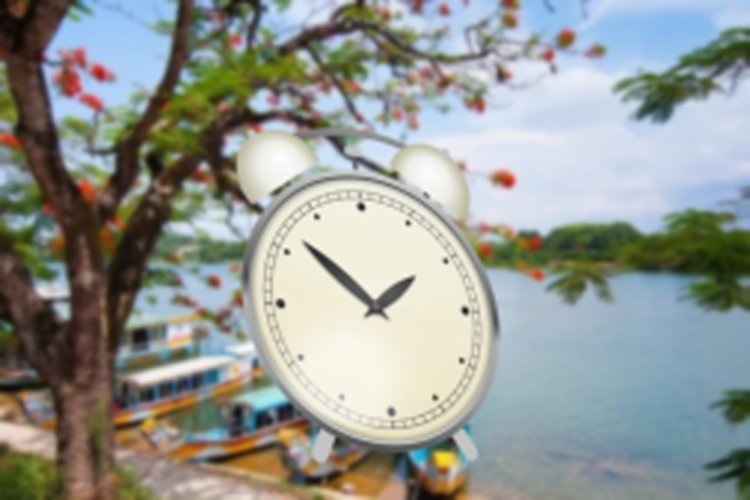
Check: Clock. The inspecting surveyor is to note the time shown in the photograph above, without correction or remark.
1:52
